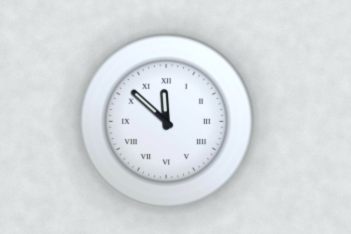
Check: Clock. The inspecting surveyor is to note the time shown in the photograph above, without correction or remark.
11:52
